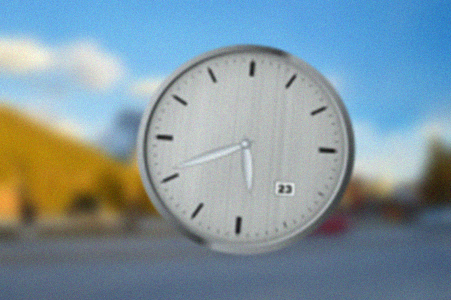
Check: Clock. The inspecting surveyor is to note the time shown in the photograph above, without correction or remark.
5:41
